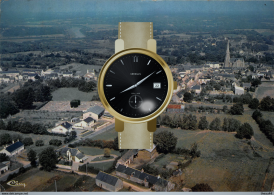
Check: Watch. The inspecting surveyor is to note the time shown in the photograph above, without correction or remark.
8:09
